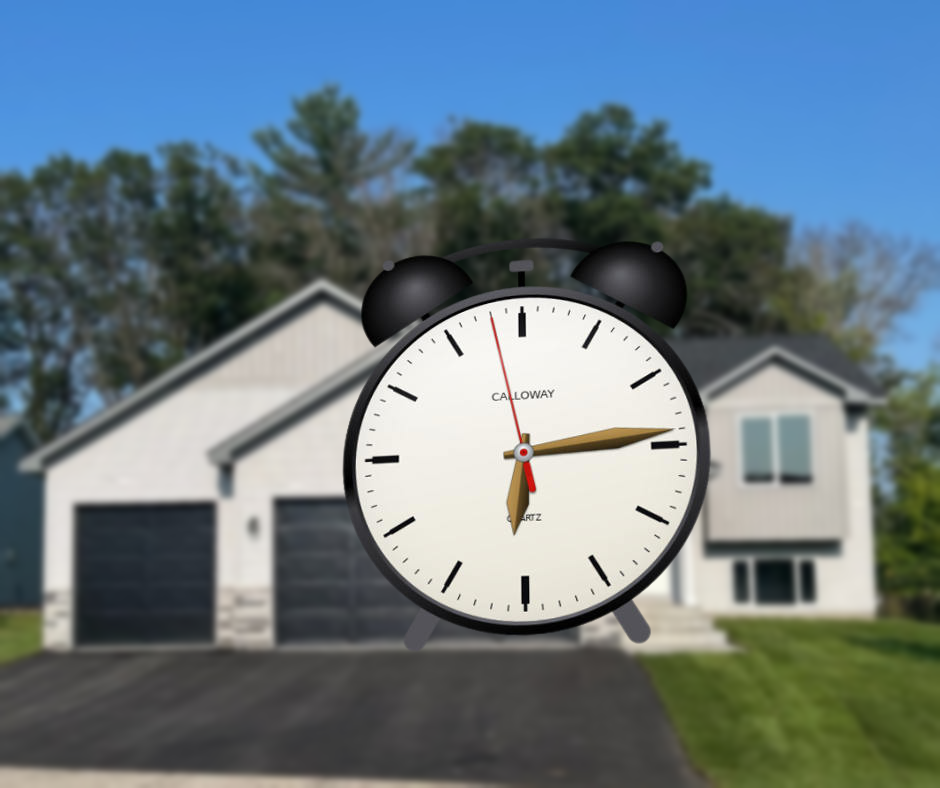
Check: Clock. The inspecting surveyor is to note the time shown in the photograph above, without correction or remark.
6:13:58
